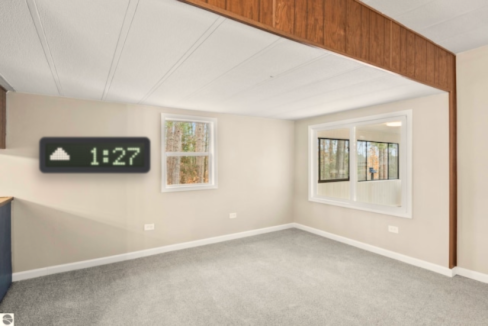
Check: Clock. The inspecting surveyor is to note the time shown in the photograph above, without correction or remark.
1:27
